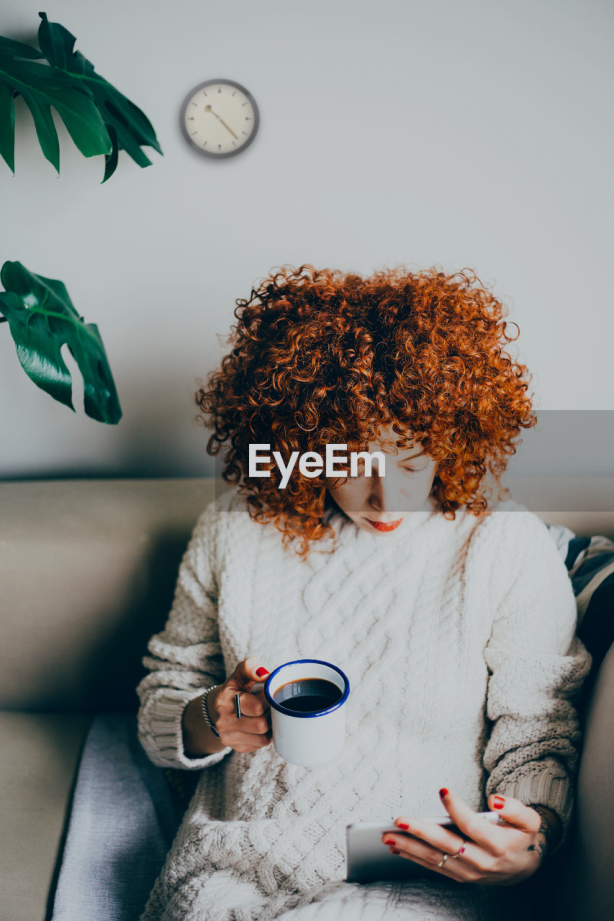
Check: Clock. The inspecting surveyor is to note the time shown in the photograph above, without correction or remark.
10:23
